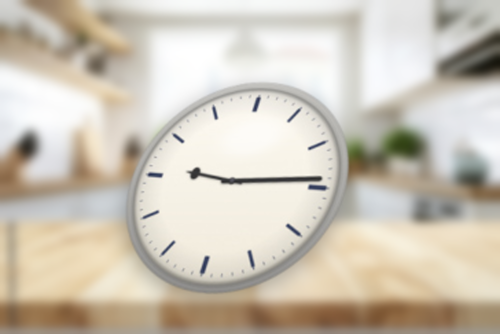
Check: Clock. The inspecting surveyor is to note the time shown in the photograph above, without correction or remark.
9:14
